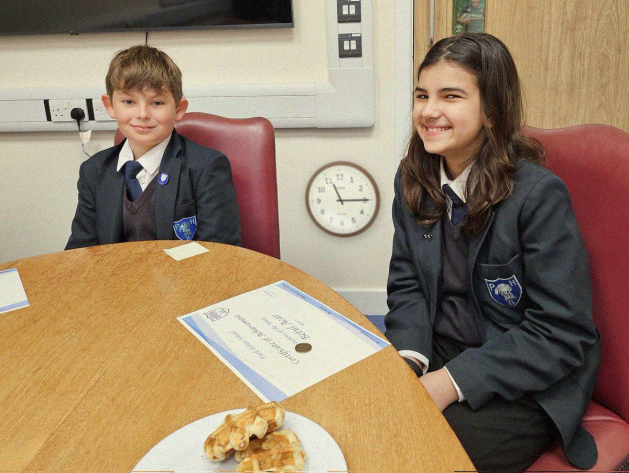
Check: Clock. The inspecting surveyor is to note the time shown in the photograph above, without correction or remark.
11:15
